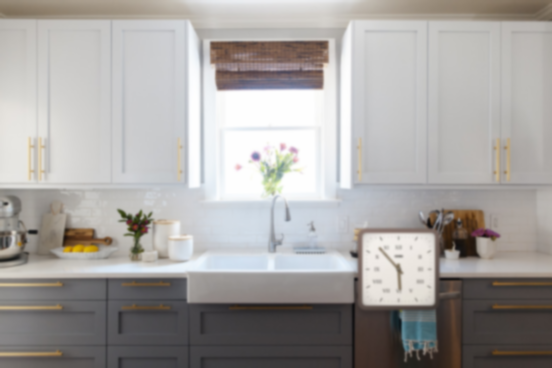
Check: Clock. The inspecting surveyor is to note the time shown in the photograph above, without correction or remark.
5:53
